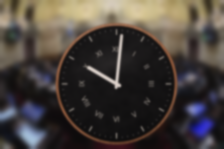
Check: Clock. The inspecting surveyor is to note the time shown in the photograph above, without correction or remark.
10:01
